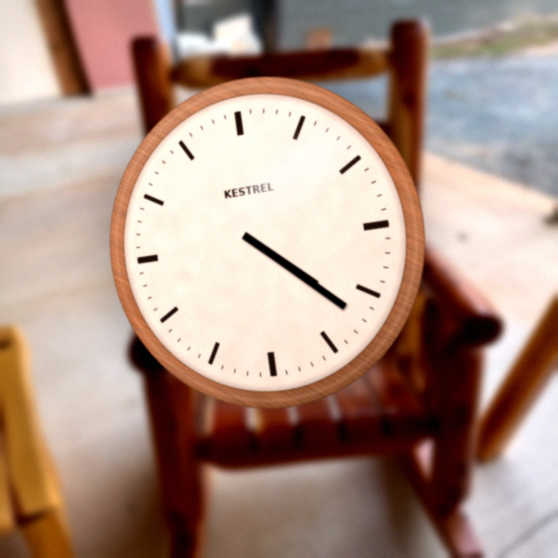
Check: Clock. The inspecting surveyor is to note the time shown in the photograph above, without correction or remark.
4:22
